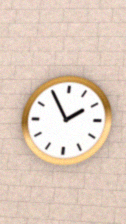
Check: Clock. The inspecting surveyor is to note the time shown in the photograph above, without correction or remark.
1:55
